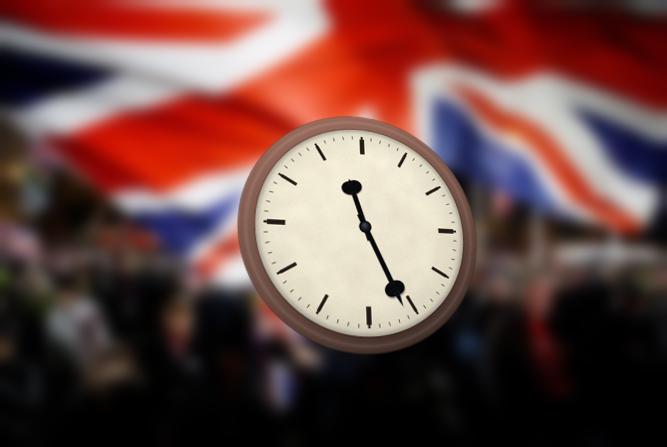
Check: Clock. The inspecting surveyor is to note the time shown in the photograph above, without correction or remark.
11:26
